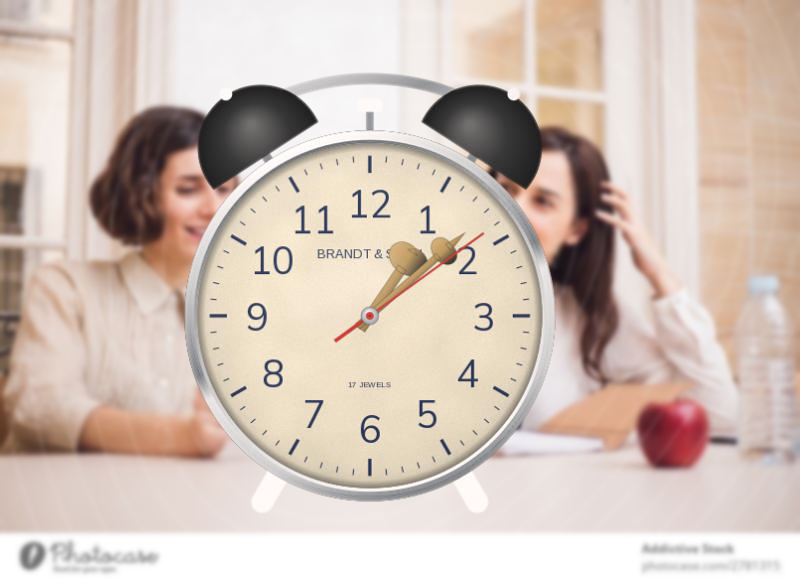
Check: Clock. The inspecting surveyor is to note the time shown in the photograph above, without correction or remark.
1:08:09
